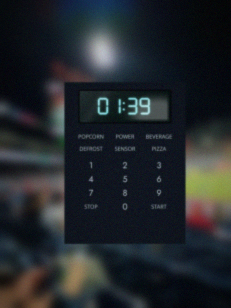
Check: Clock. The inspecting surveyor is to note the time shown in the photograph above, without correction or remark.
1:39
